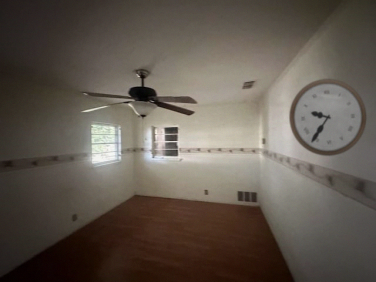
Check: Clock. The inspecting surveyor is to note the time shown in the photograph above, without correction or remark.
9:36
